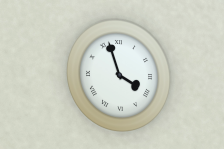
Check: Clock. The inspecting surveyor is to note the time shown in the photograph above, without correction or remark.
3:57
